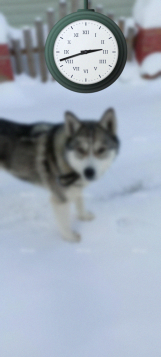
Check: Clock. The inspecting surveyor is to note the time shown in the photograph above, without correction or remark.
2:42
